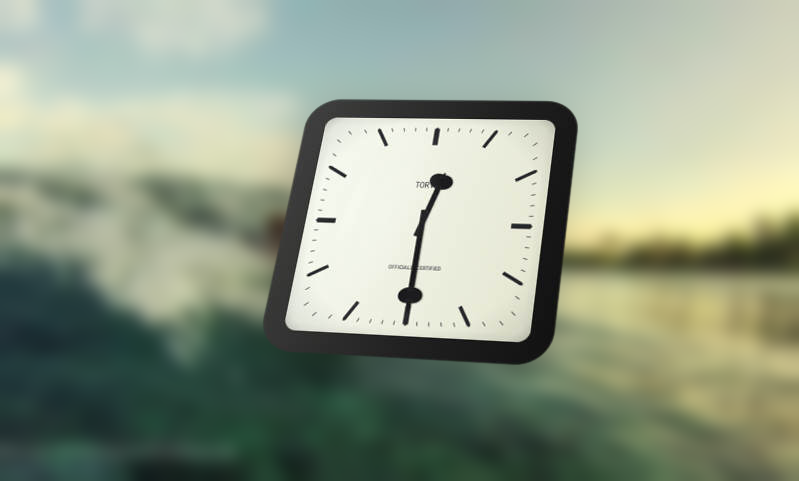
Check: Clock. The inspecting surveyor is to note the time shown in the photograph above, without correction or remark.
12:30
